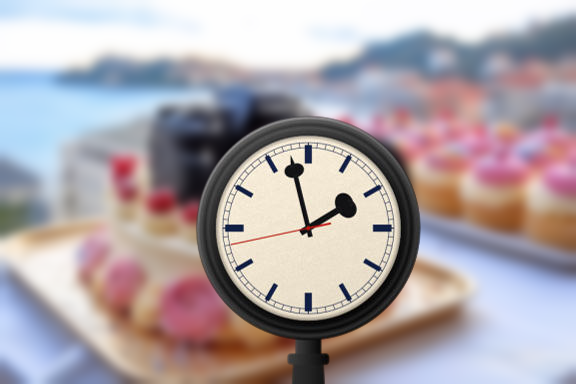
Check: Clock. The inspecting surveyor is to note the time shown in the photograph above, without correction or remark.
1:57:43
